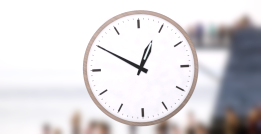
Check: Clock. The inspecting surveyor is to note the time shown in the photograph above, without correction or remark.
12:50
